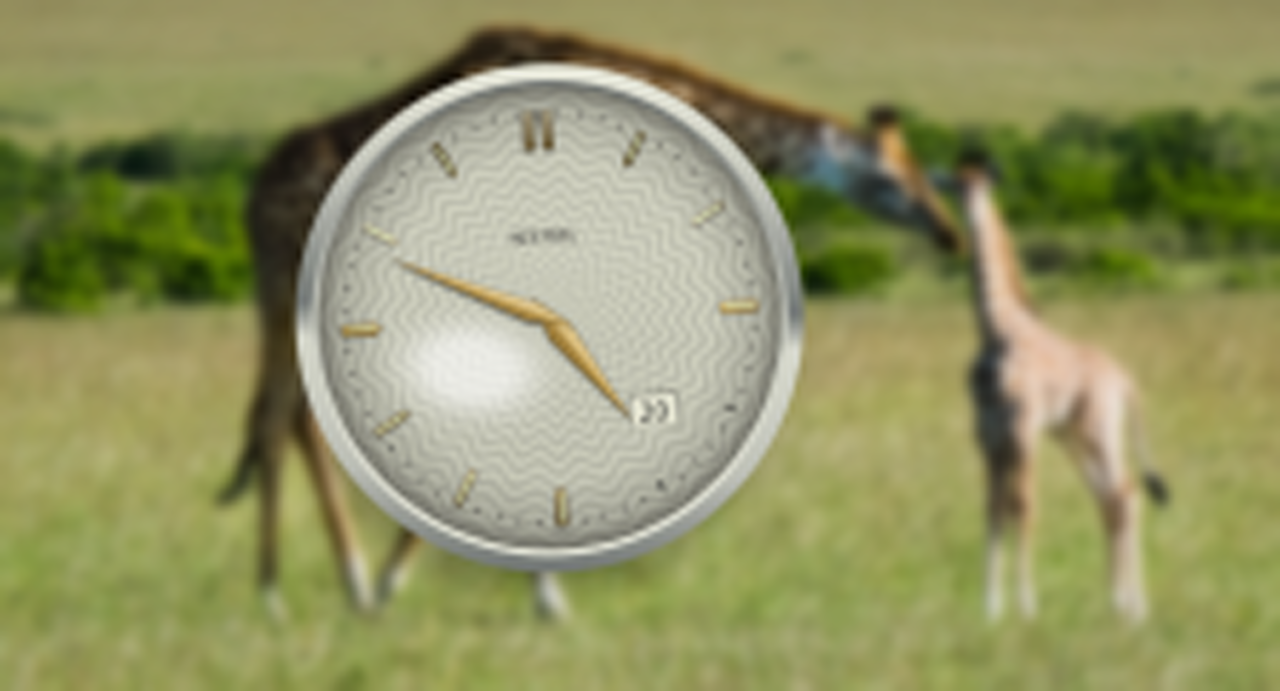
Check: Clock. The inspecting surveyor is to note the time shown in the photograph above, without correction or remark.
4:49
